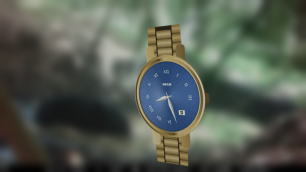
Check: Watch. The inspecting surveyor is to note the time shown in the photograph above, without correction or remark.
8:27
